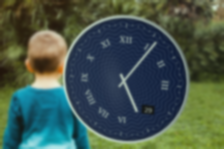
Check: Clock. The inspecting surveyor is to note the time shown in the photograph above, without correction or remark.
5:06
